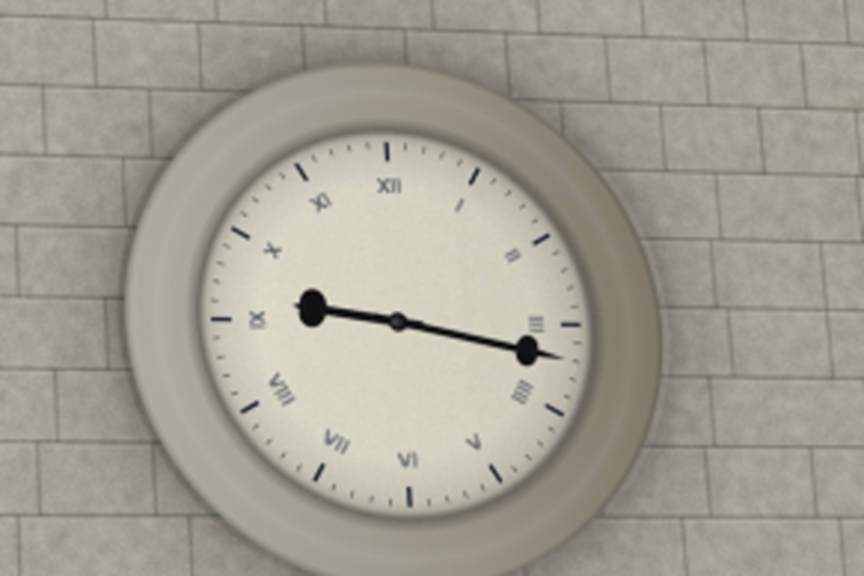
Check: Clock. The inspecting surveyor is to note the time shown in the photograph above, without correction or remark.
9:17
